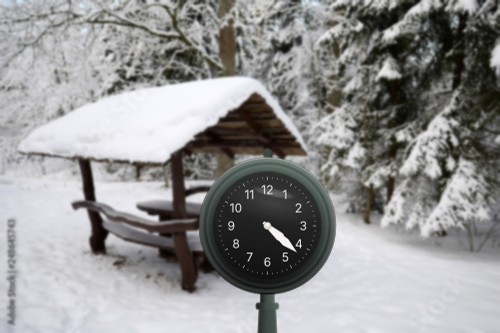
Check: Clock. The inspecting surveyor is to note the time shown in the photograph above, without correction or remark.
4:22
